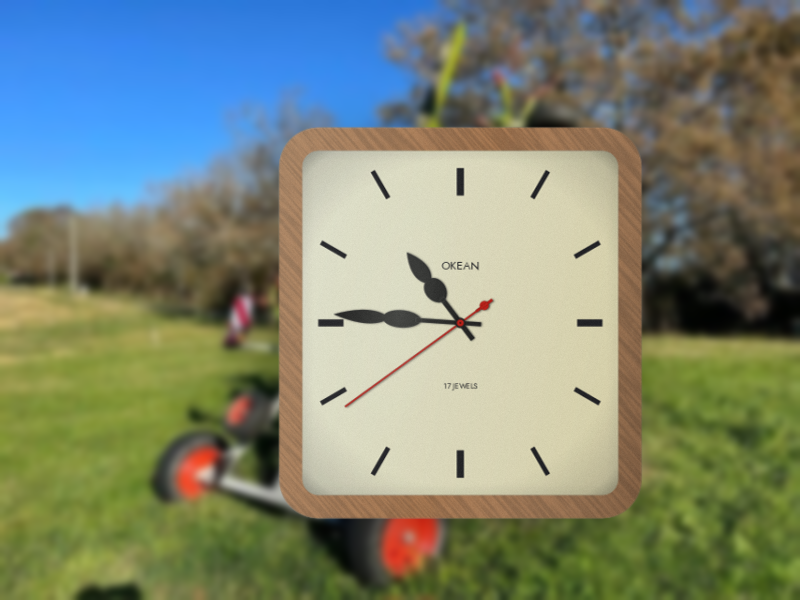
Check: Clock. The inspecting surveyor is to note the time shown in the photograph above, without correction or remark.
10:45:39
